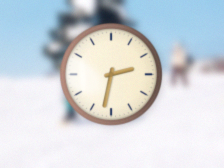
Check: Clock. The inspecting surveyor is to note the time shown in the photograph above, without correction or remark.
2:32
